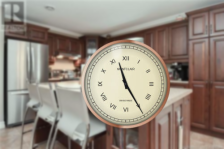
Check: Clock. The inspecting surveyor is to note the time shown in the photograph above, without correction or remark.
11:25
